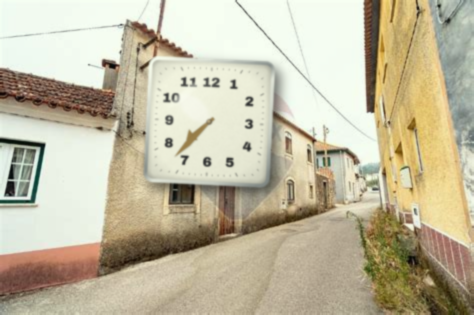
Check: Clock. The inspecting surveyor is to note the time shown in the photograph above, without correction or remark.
7:37
